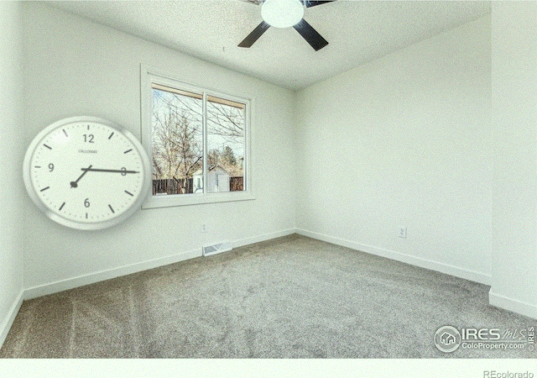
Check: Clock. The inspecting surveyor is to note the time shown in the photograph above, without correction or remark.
7:15
